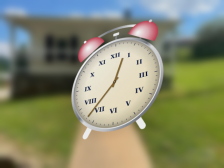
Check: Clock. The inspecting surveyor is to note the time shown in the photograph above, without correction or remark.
12:37
